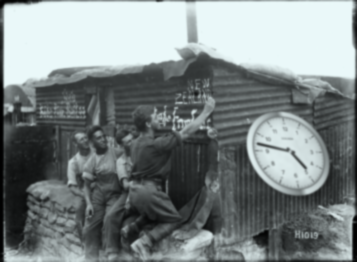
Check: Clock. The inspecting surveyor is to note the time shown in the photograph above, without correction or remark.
4:47
